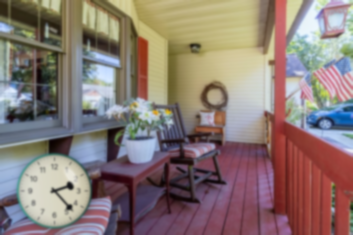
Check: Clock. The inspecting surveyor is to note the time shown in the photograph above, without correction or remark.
2:23
